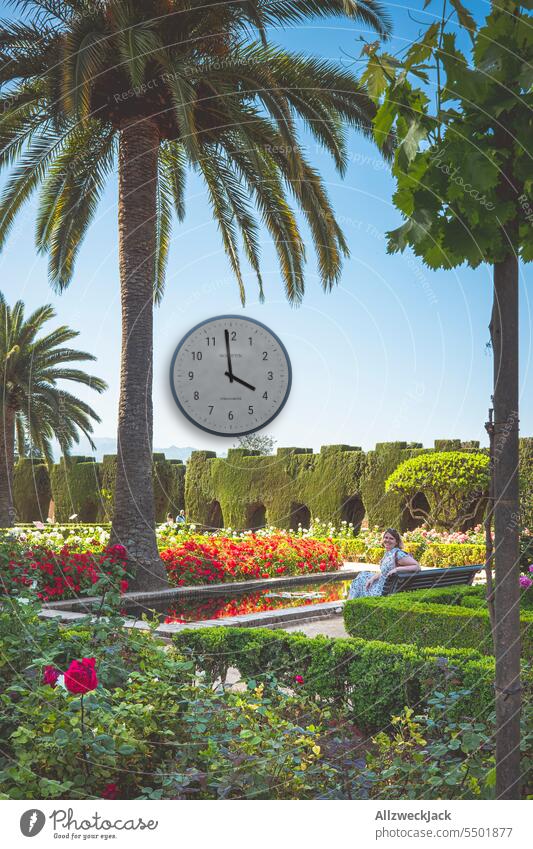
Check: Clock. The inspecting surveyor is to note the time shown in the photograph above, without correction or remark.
3:59
